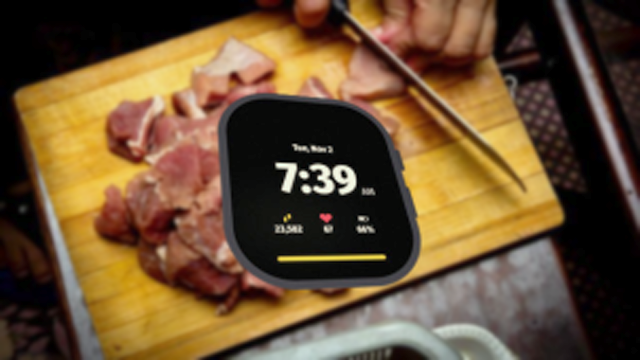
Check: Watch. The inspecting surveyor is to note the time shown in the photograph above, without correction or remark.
7:39
